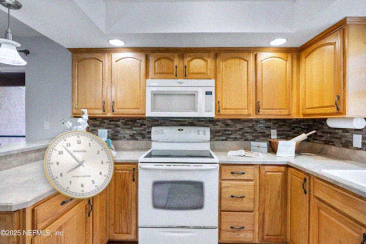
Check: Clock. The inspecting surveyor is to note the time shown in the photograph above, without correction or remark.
7:53
